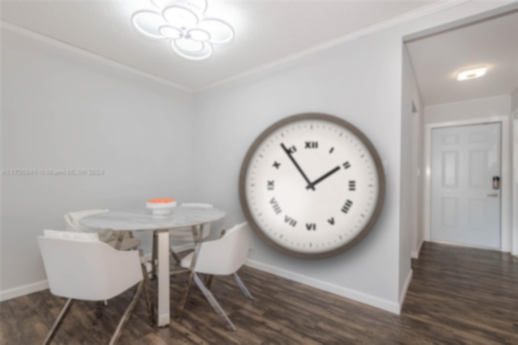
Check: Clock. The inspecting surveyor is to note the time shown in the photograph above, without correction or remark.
1:54
